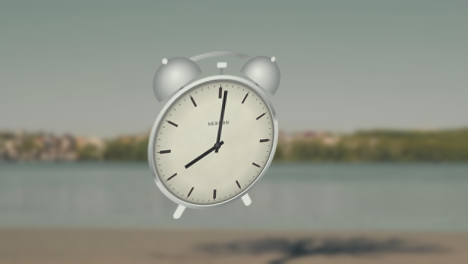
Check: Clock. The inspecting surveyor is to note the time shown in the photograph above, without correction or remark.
8:01
